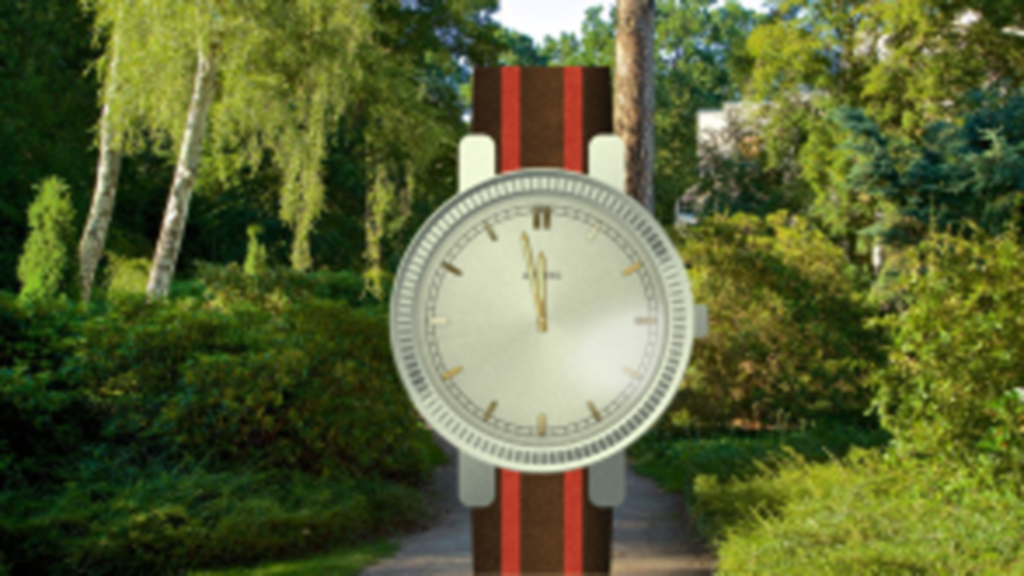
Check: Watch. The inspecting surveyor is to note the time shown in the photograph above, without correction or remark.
11:58
